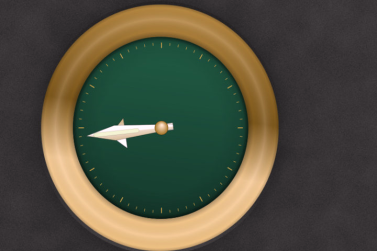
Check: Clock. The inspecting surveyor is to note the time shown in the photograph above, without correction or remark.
8:44
